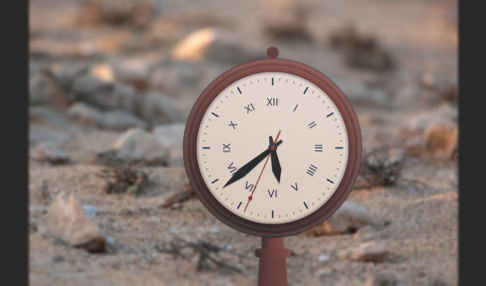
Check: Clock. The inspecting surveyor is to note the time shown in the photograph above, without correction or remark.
5:38:34
